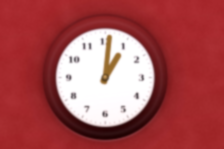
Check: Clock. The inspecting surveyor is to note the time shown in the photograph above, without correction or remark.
1:01
